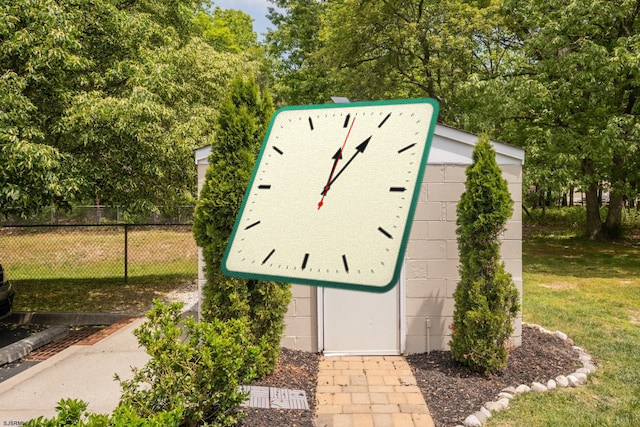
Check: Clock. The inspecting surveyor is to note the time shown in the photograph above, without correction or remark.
12:05:01
